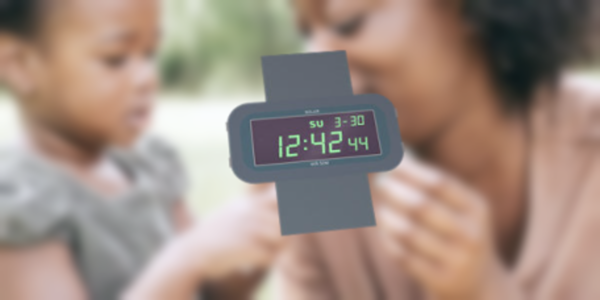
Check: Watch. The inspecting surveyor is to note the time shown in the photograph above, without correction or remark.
12:42:44
